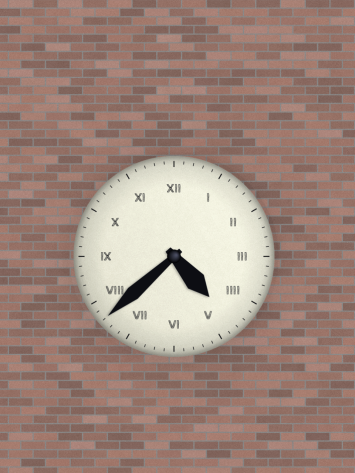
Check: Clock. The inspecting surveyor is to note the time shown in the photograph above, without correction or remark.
4:38
